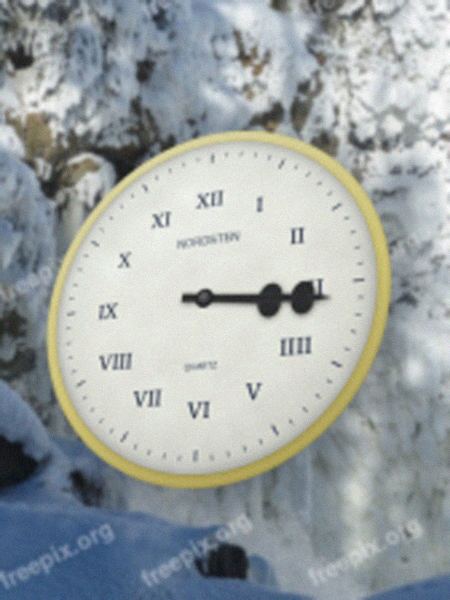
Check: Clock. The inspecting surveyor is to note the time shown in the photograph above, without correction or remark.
3:16
